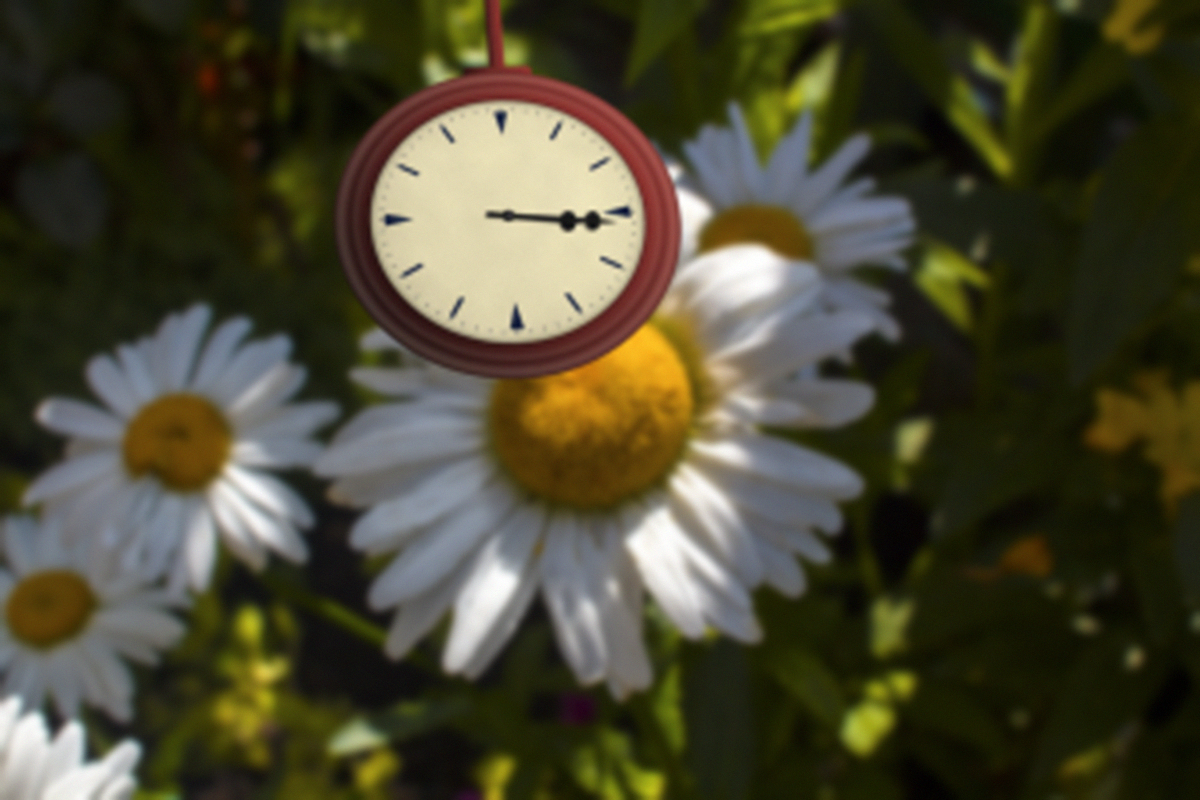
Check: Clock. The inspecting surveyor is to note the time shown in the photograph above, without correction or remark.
3:16
